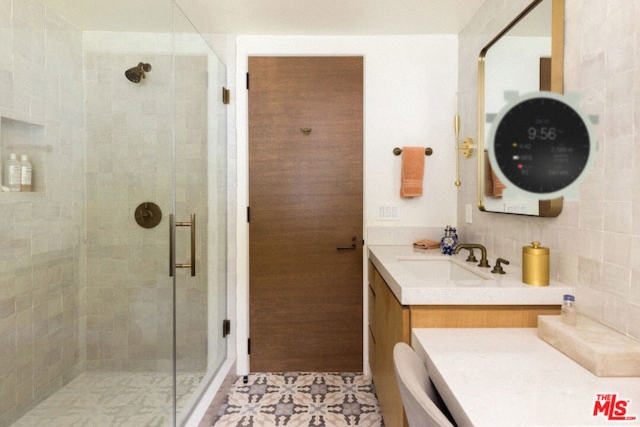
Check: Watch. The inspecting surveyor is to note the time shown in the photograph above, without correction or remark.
9:56
